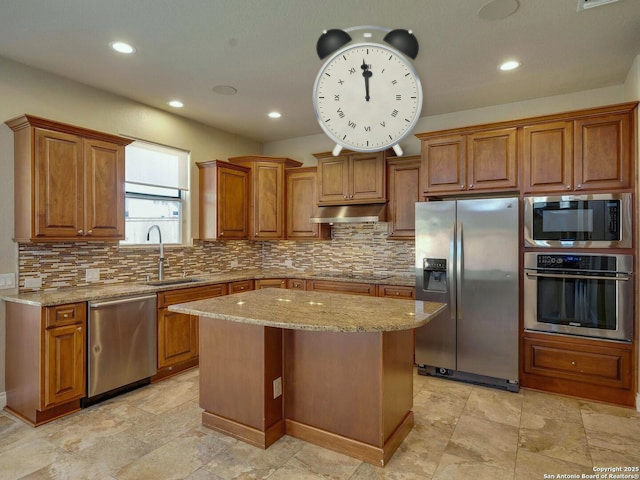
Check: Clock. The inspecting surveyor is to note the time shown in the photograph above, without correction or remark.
11:59
